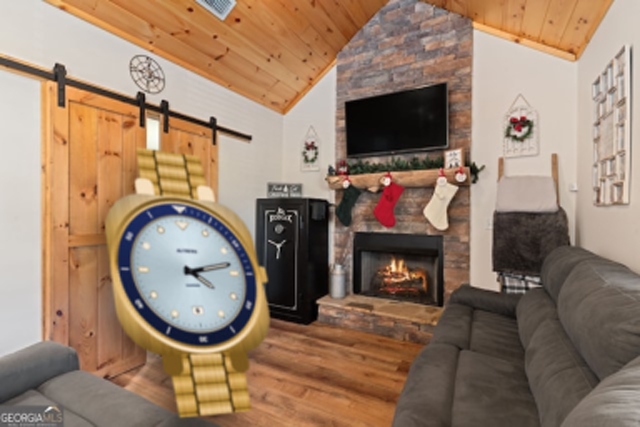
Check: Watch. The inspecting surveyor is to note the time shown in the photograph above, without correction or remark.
4:13
